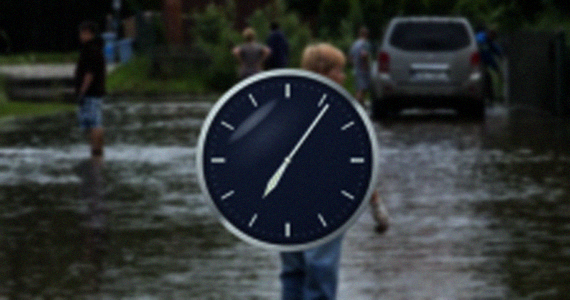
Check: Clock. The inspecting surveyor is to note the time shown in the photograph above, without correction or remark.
7:06
